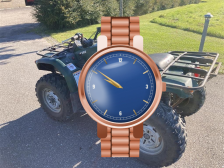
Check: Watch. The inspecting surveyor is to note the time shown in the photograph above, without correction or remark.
9:51
